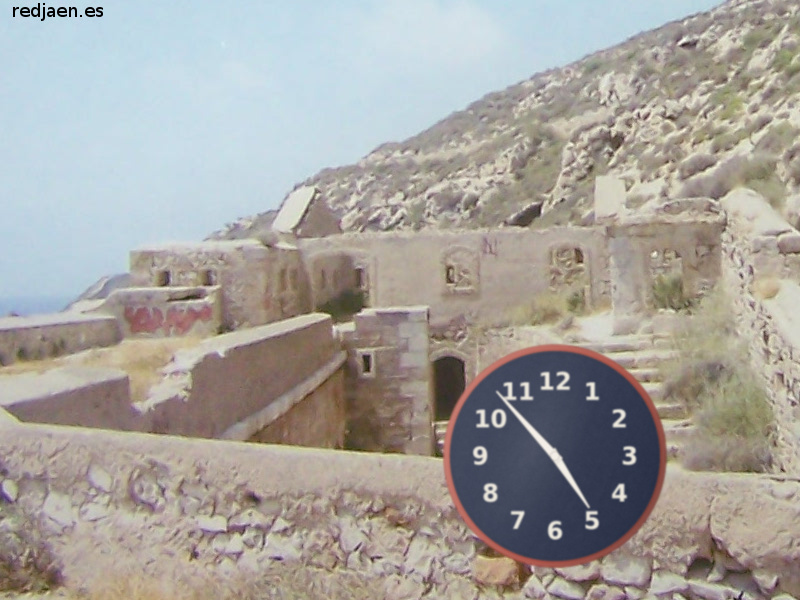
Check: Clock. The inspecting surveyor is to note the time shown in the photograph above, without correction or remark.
4:53
